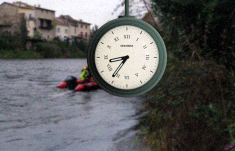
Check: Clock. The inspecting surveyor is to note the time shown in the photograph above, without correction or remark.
8:36
